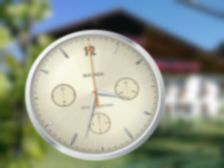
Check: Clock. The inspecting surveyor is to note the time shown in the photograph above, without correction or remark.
3:33
